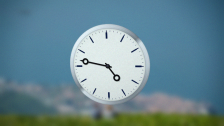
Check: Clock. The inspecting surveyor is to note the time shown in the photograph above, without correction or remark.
4:47
